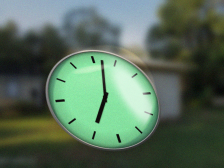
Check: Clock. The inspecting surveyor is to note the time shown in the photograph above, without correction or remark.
7:02
